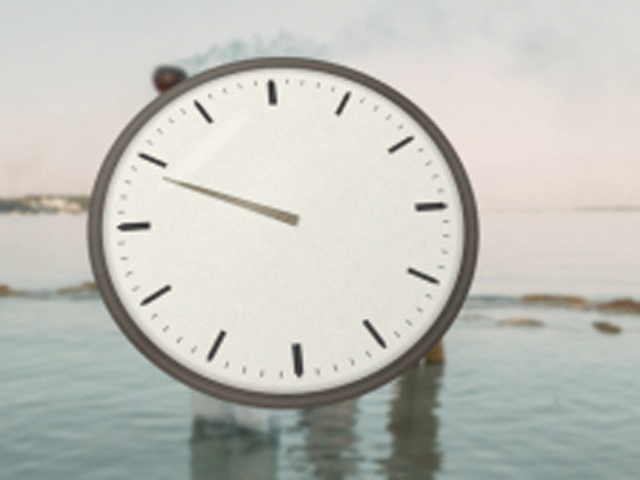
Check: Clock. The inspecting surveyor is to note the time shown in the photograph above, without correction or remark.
9:49
